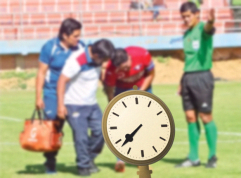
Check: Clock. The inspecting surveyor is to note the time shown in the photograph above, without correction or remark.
7:38
